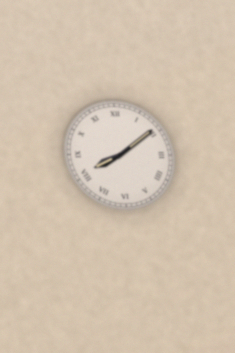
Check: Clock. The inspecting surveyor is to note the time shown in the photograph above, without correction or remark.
8:09
